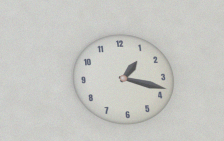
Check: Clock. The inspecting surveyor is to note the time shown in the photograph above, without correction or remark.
1:18
